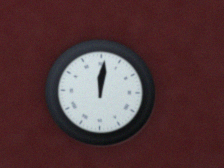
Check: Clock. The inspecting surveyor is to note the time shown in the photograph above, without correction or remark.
12:01
